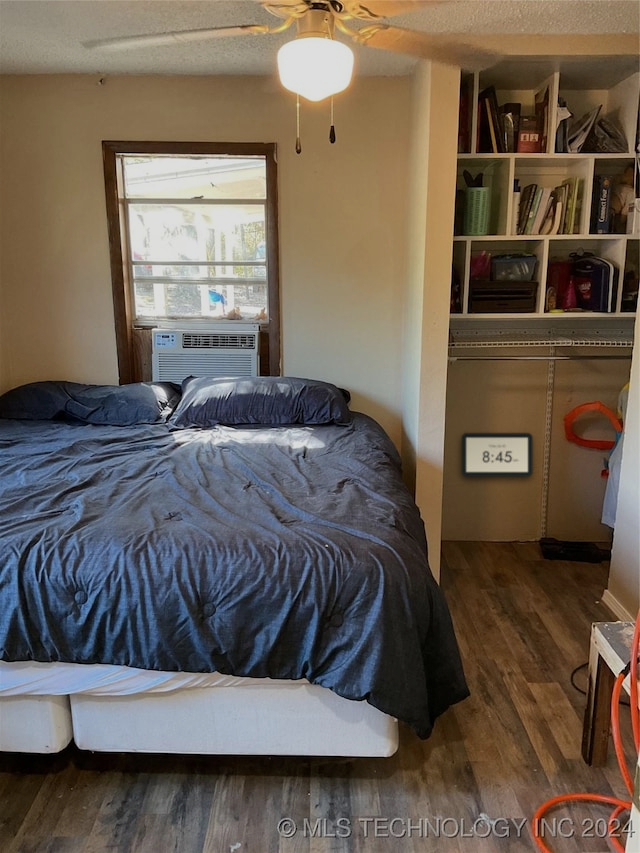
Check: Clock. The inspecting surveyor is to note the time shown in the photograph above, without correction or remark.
8:45
